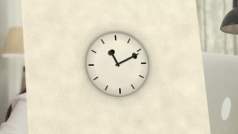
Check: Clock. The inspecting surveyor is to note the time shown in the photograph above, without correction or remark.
11:11
